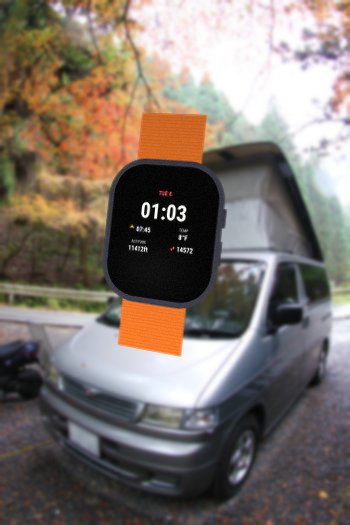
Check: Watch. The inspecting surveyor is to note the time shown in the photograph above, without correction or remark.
1:03
